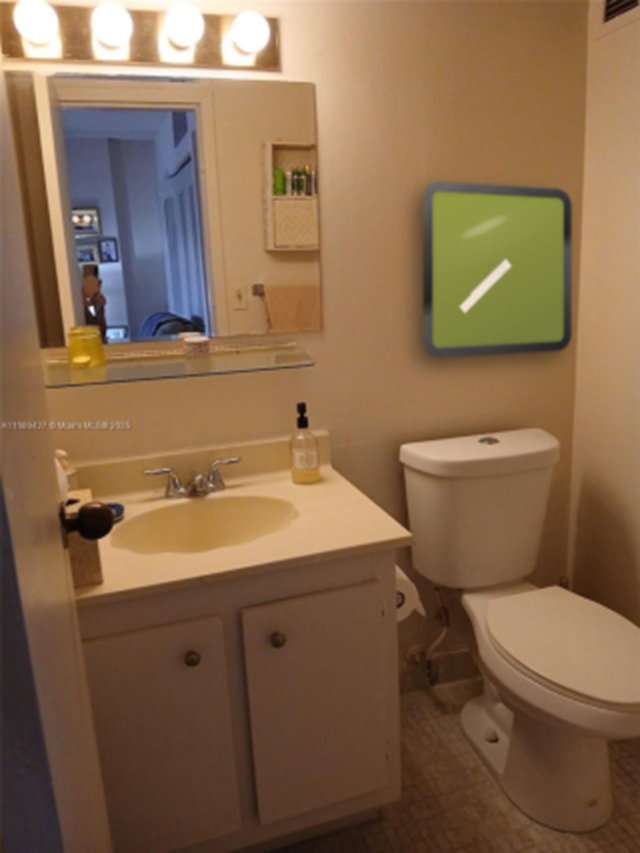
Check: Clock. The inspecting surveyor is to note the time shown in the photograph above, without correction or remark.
7:38
